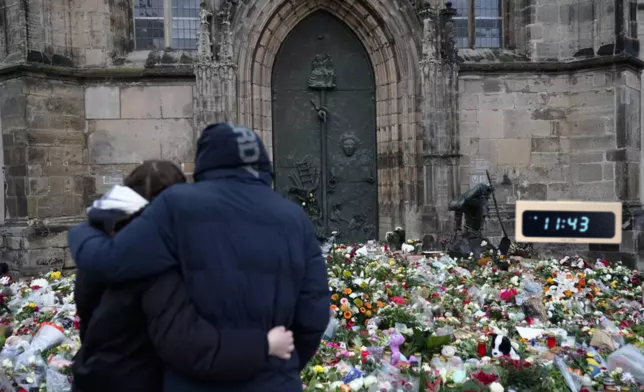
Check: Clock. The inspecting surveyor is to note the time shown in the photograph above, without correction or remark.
11:43
